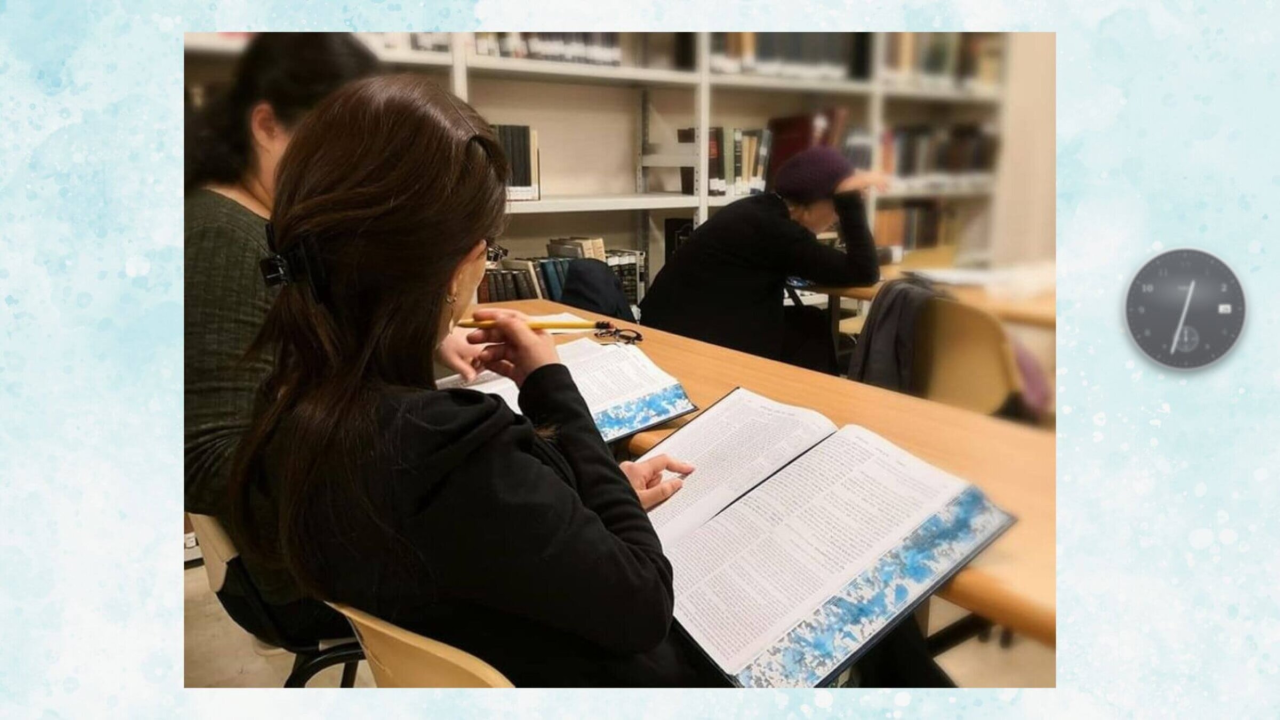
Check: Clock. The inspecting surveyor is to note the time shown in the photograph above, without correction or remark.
12:33
